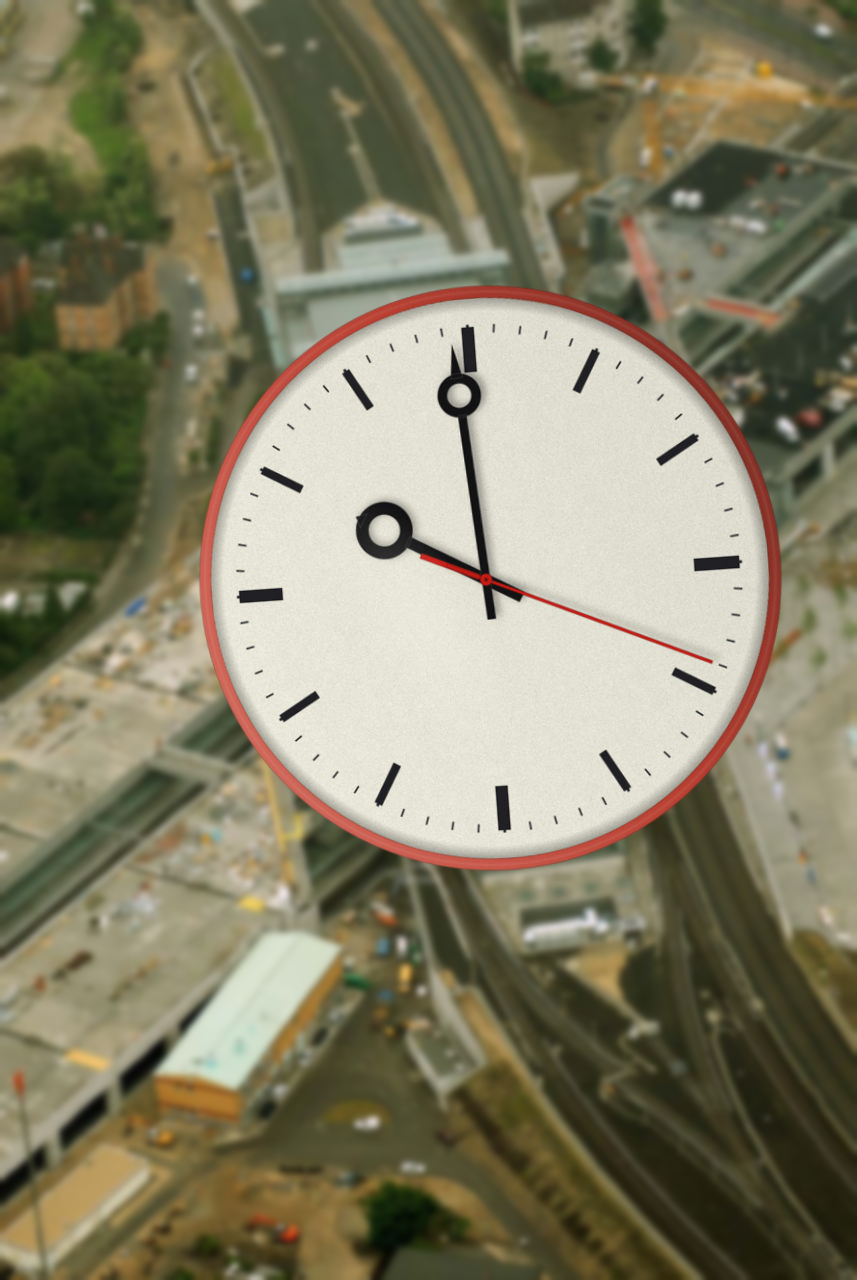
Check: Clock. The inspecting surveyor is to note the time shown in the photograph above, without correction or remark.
9:59:19
